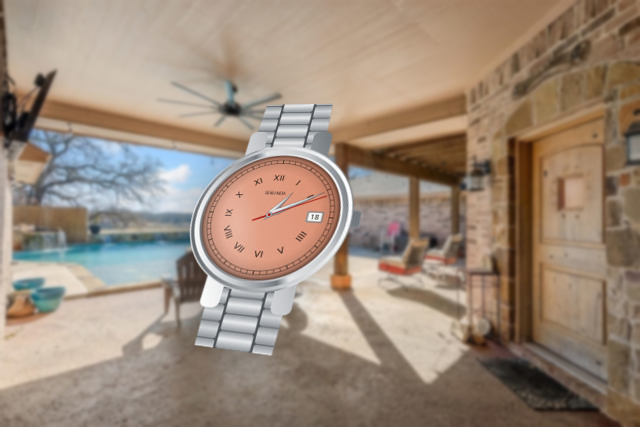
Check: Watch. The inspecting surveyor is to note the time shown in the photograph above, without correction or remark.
1:10:11
